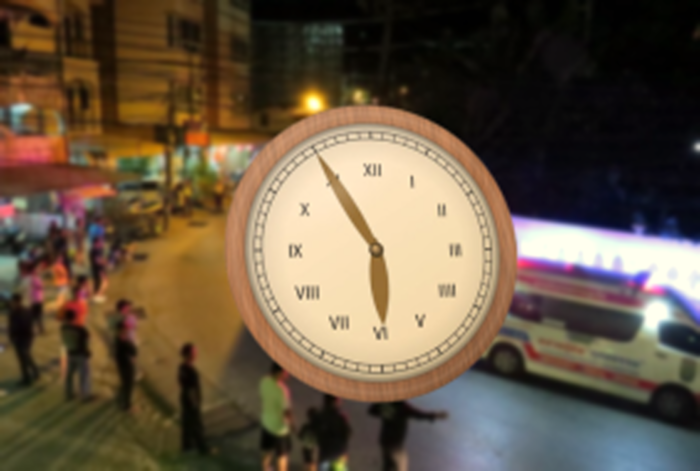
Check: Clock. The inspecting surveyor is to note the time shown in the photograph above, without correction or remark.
5:55
